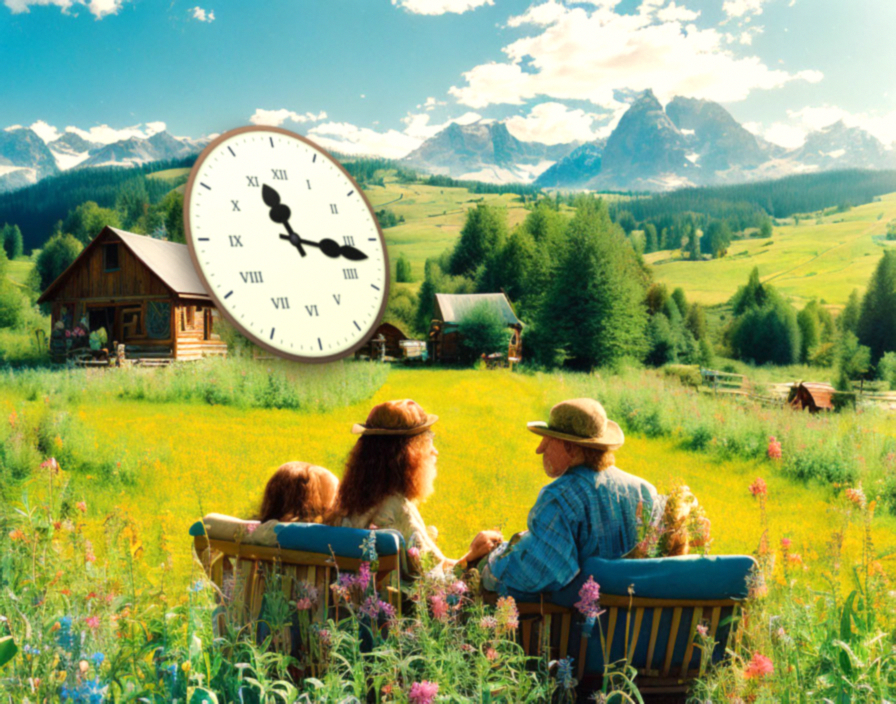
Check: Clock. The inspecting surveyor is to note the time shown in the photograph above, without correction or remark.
11:17
